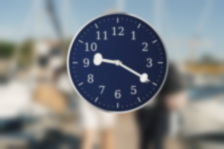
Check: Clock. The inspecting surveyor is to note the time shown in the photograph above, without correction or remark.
9:20
